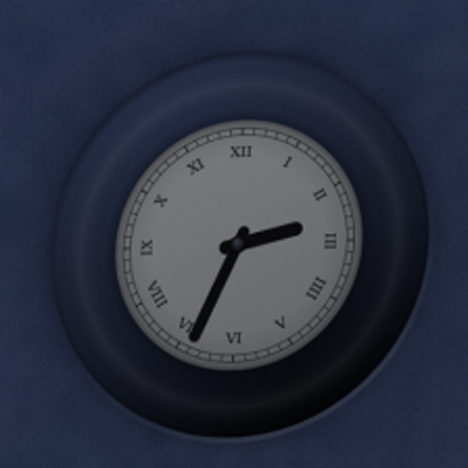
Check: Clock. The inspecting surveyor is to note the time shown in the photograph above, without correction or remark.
2:34
